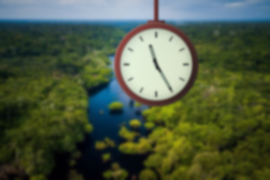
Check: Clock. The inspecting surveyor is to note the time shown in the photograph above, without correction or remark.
11:25
